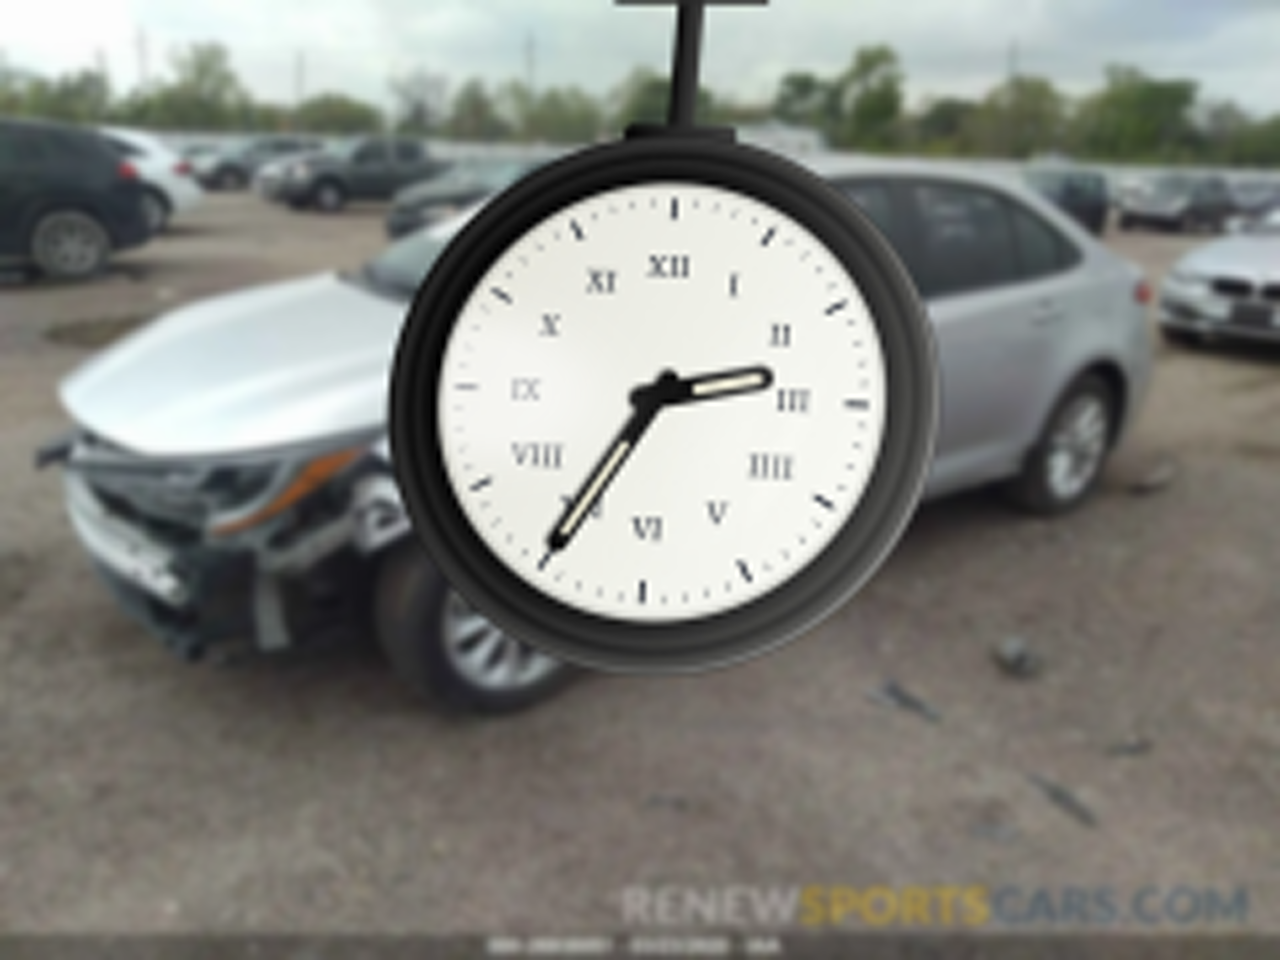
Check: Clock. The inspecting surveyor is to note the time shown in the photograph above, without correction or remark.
2:35
